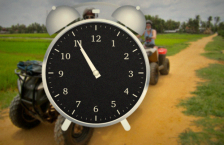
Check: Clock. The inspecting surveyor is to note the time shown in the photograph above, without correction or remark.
10:55
